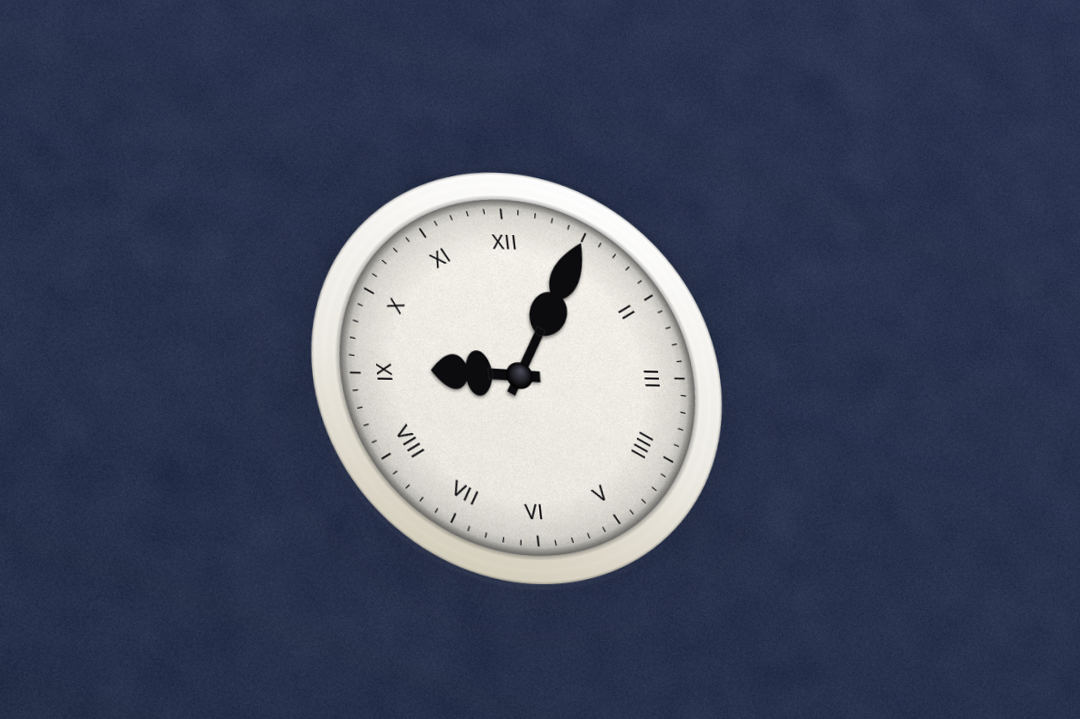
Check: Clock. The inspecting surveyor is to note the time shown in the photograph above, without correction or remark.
9:05
